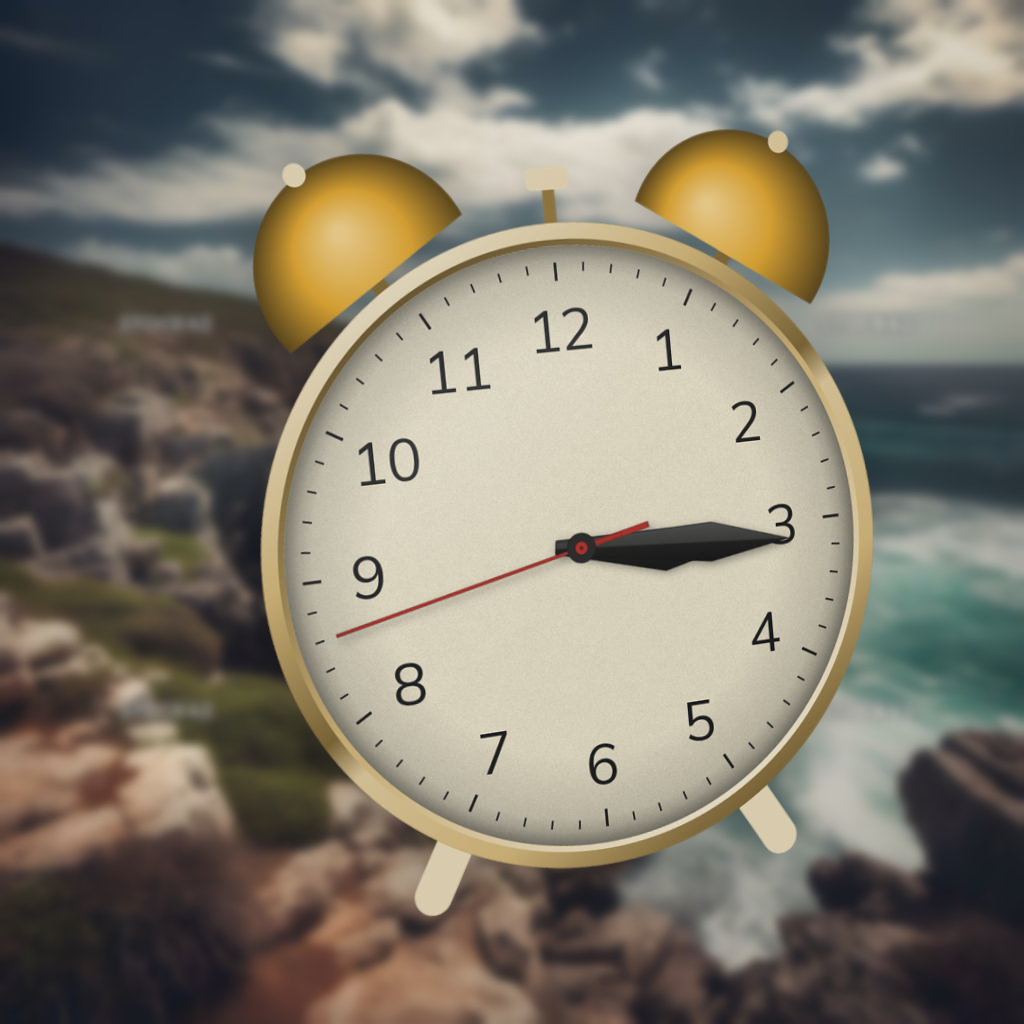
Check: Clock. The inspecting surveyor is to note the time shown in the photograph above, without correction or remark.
3:15:43
